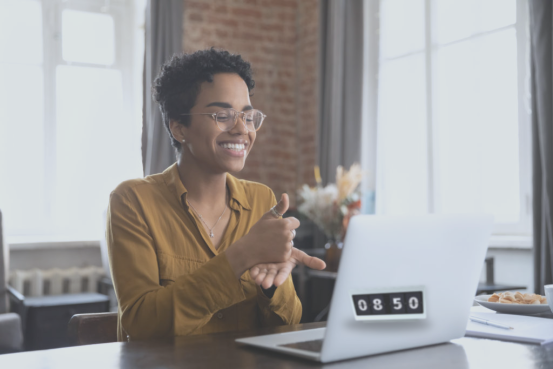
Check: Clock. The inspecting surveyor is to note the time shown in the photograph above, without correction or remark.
8:50
